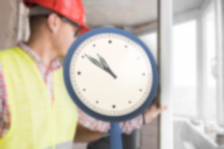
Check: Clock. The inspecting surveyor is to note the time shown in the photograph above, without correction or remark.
10:51
